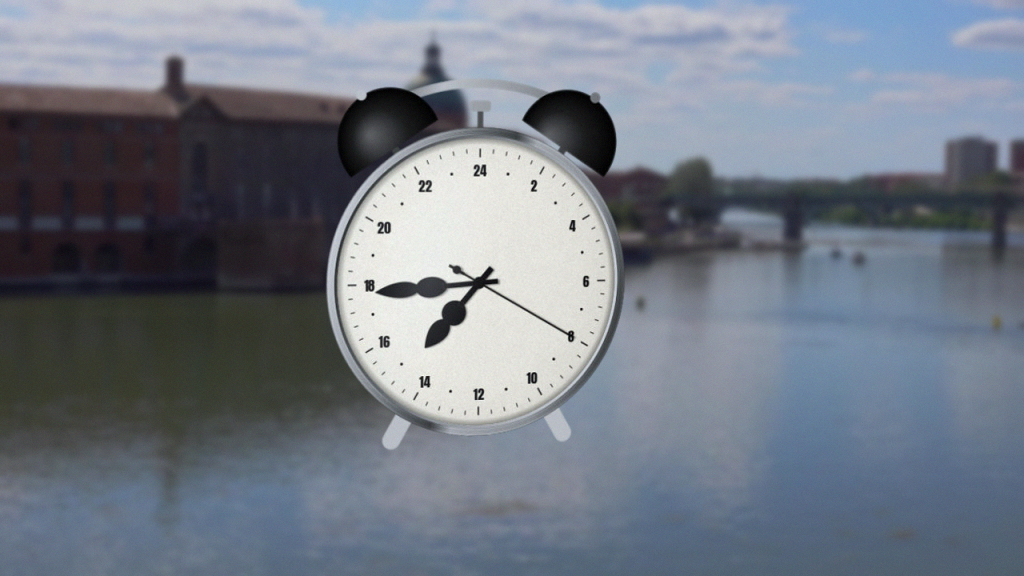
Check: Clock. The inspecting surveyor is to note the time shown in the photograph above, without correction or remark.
14:44:20
